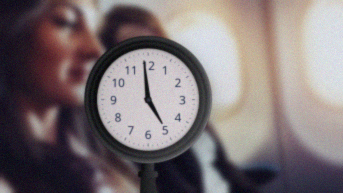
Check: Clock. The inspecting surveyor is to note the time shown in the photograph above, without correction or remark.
4:59
